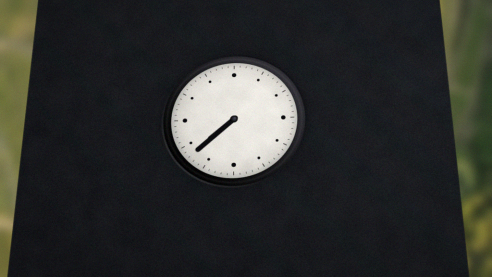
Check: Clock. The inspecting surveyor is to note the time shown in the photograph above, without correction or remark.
7:38
